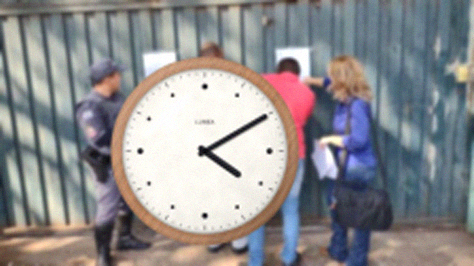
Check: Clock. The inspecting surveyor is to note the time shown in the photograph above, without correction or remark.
4:10
